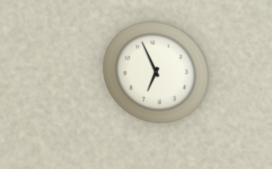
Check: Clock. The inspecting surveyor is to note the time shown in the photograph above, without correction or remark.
6:57
